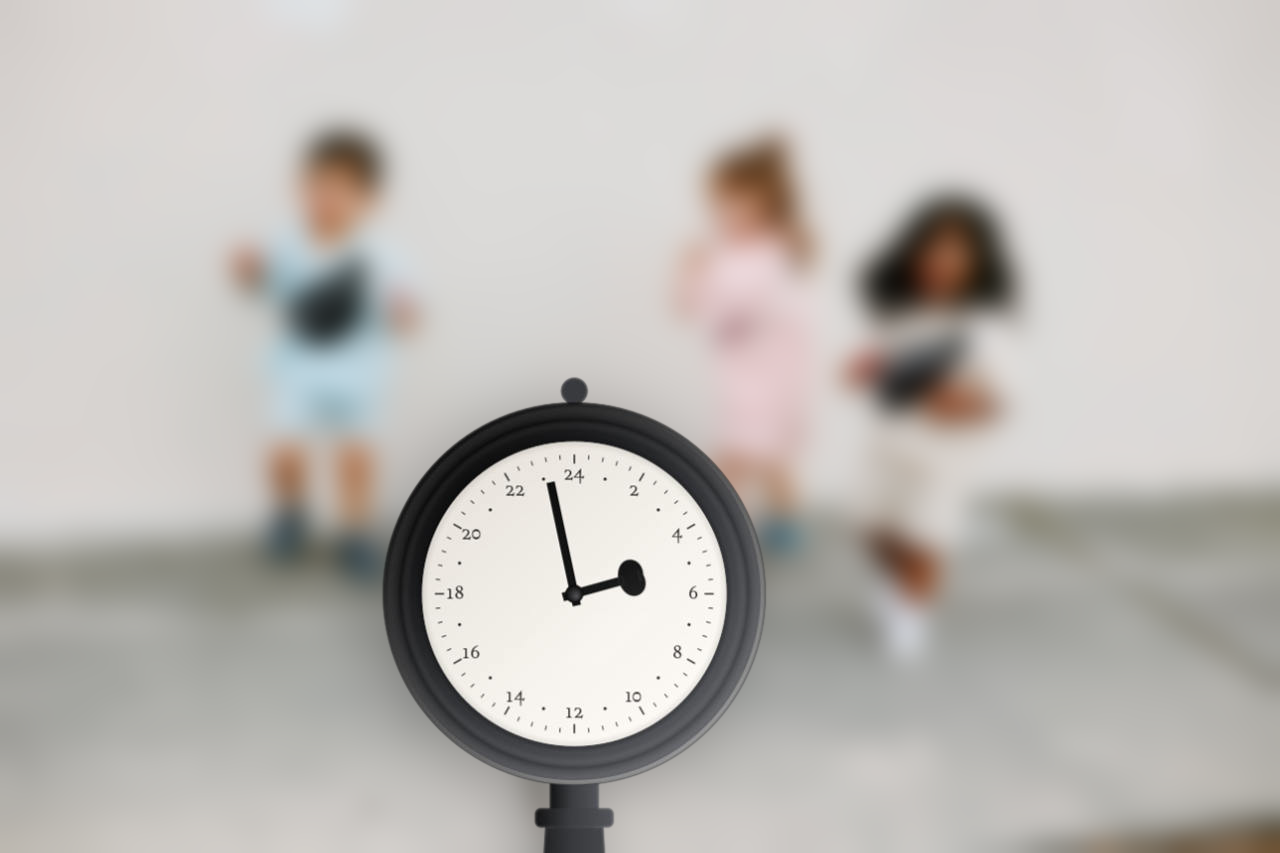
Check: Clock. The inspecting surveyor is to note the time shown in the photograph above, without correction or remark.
4:58
